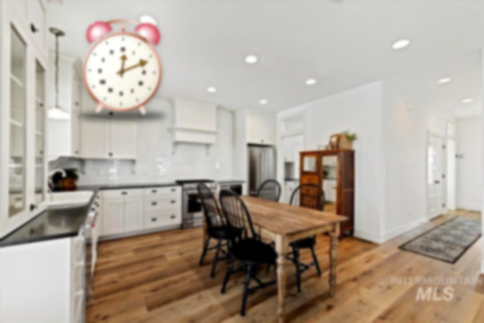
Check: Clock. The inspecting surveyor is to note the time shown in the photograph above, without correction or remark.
12:11
